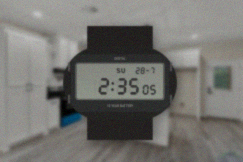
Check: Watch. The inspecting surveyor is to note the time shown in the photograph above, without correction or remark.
2:35:05
